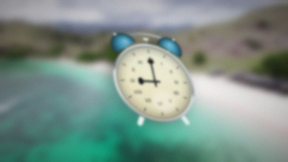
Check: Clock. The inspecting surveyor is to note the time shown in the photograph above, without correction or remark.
9:00
